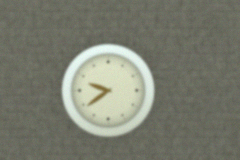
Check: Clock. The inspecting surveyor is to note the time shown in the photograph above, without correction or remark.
9:39
